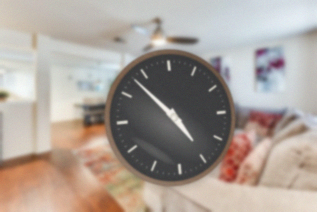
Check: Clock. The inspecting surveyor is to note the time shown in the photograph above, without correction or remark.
4:53
